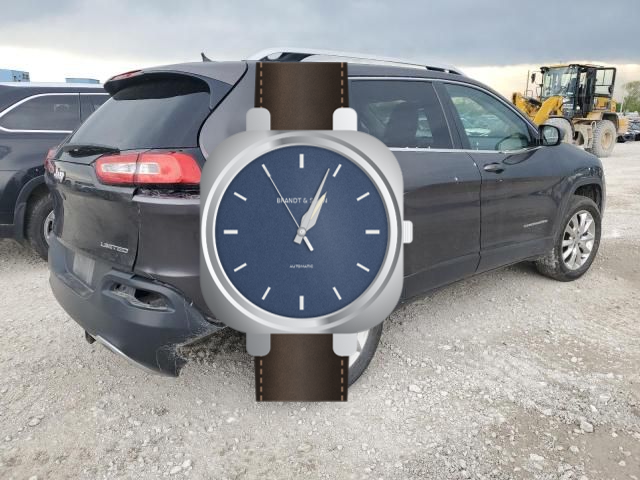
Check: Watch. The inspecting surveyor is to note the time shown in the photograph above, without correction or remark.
1:03:55
